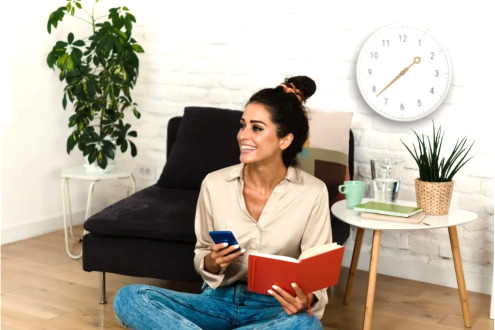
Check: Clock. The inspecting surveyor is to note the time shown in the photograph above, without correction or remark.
1:38
